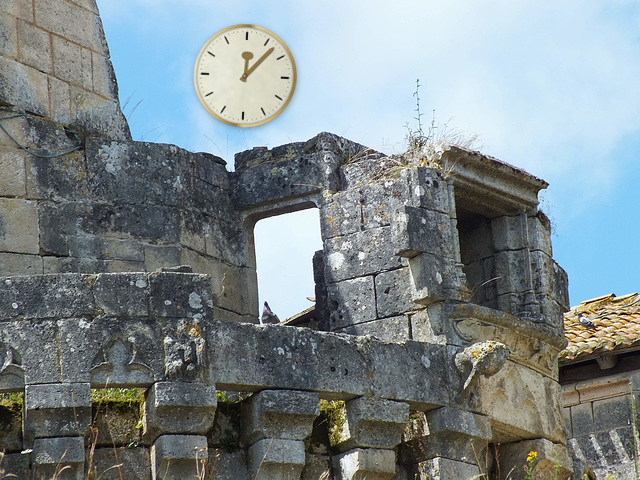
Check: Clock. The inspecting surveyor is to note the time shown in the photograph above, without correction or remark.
12:07
